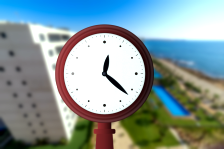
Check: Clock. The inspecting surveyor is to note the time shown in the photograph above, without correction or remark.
12:22
